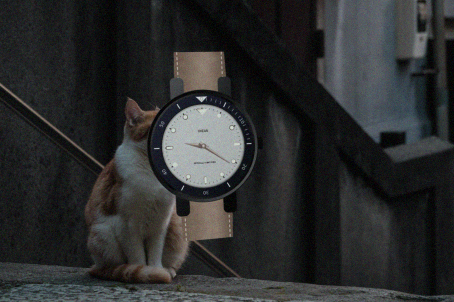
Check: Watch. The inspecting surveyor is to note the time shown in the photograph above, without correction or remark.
9:21
